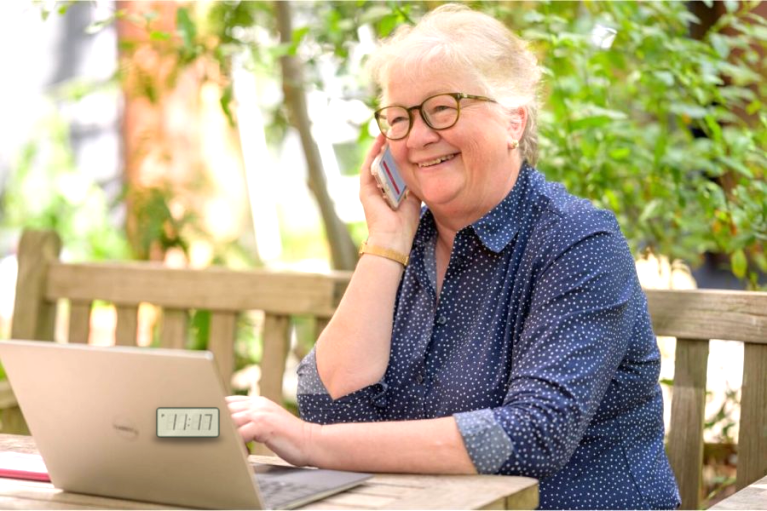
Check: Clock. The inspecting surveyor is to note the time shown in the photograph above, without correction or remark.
11:17
